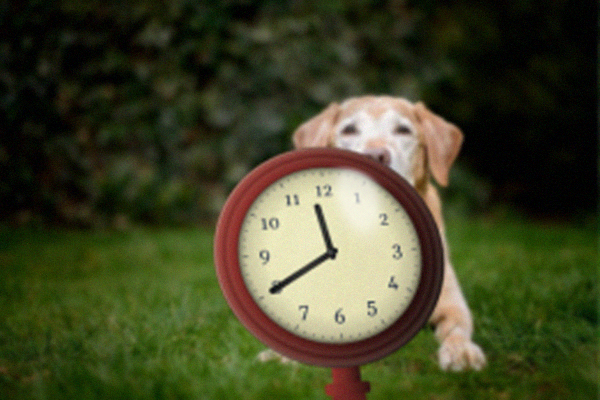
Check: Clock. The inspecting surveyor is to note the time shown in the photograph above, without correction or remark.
11:40
